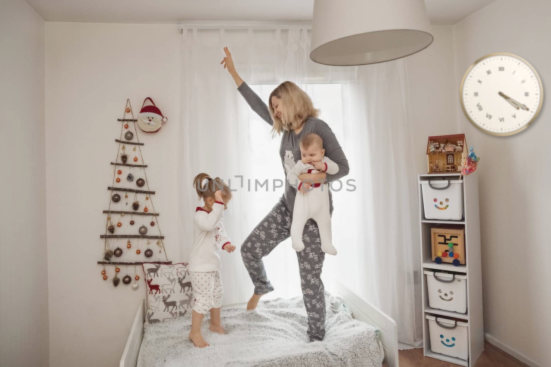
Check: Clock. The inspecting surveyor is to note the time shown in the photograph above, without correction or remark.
4:20
